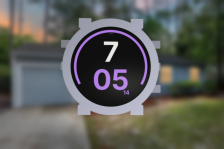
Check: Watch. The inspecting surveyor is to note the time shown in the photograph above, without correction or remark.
7:05
